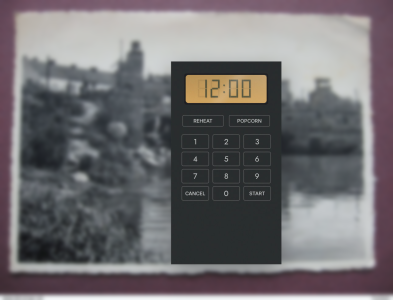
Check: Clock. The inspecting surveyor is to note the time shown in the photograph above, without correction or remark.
12:00
